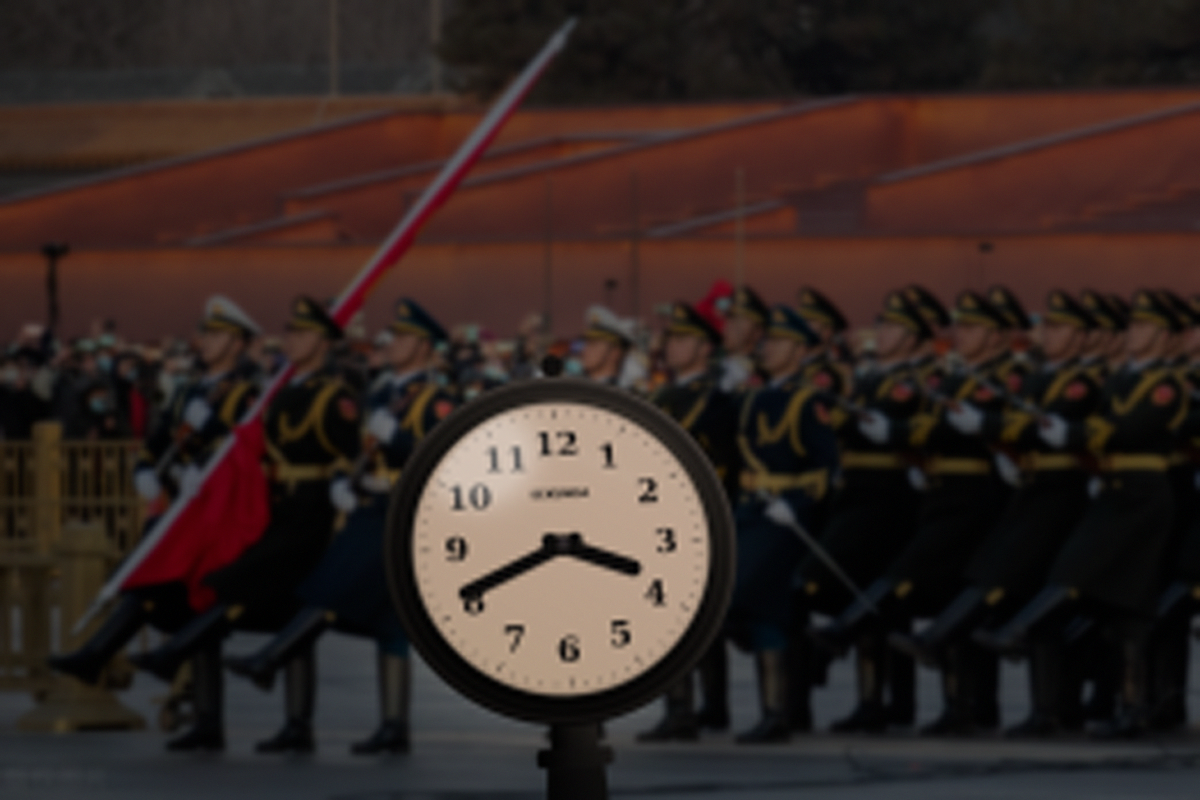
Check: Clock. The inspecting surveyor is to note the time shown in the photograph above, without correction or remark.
3:41
